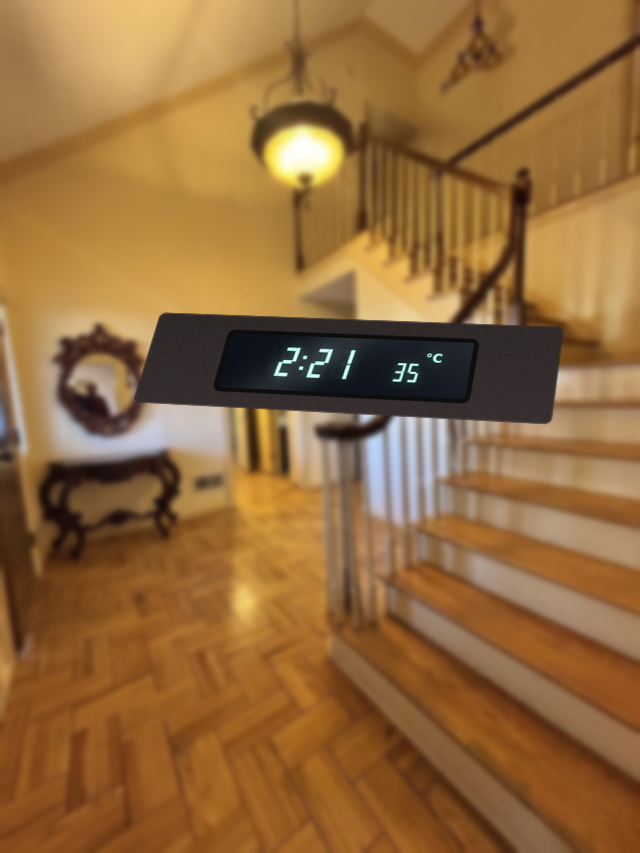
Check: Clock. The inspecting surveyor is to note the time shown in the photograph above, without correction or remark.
2:21
